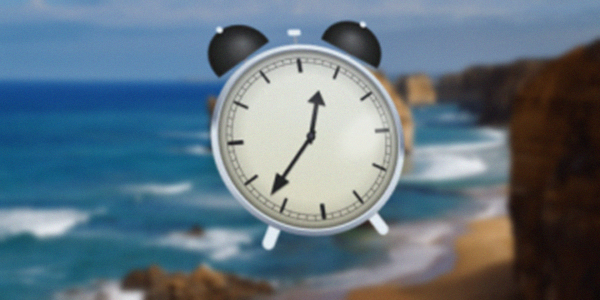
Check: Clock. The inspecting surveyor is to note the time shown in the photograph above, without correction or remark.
12:37
